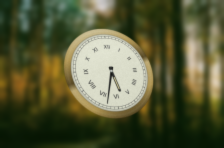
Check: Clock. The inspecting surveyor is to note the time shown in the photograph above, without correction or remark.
5:33
